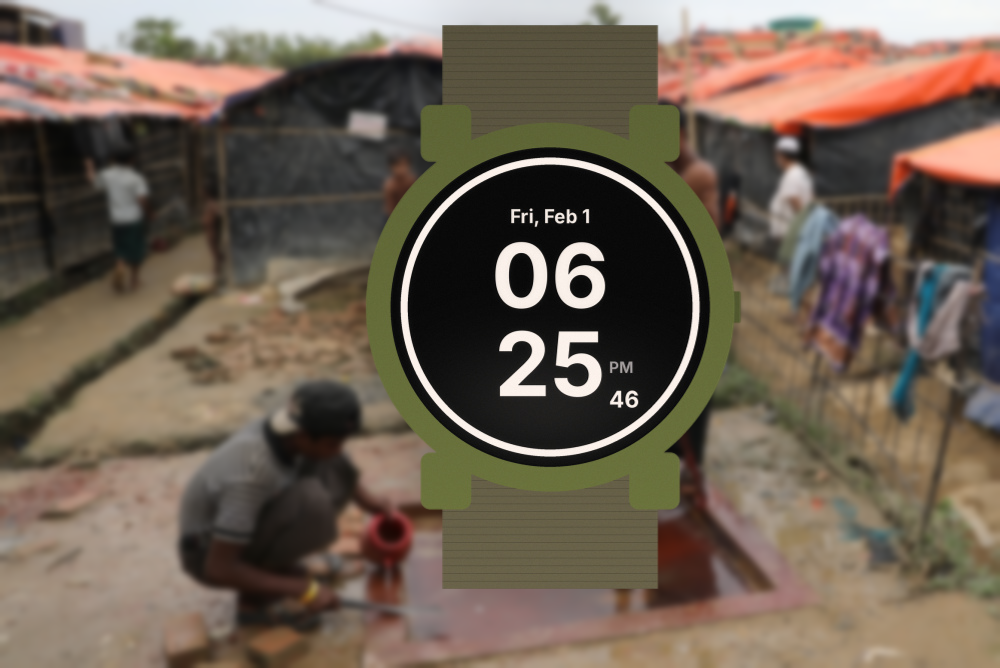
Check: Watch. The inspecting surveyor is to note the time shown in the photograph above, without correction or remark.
6:25:46
